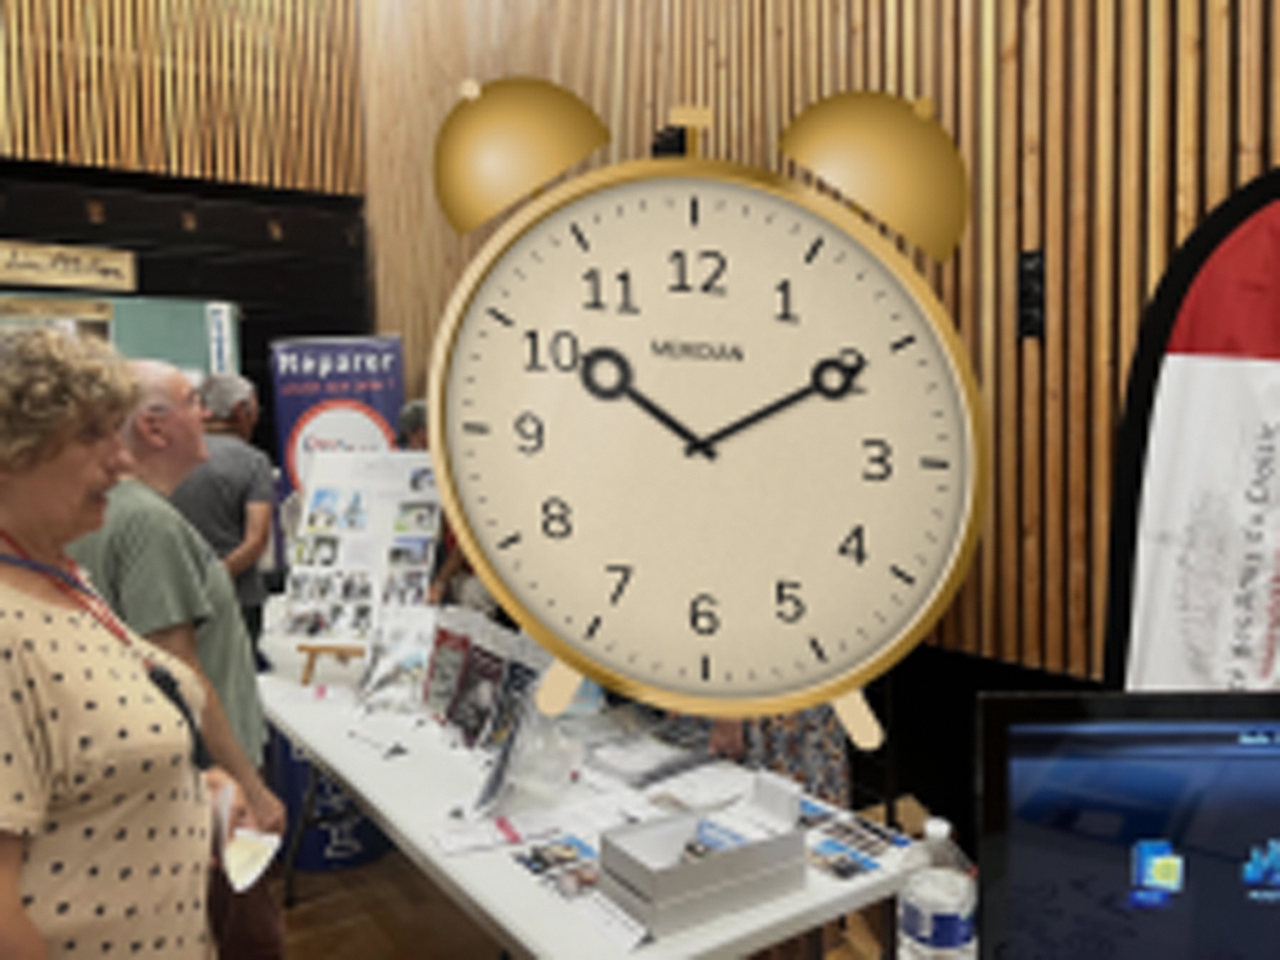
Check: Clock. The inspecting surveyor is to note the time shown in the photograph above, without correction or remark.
10:10
